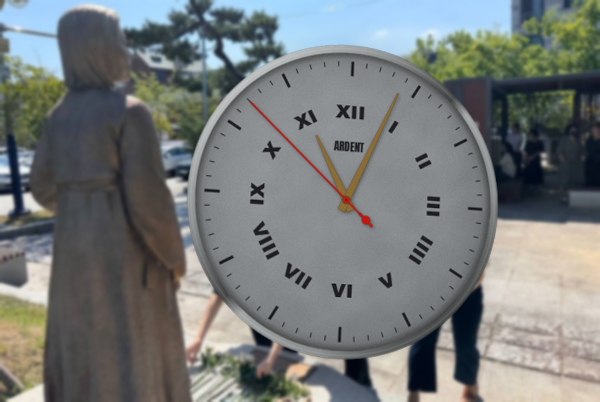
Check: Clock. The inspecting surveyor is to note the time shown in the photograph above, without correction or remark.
11:03:52
